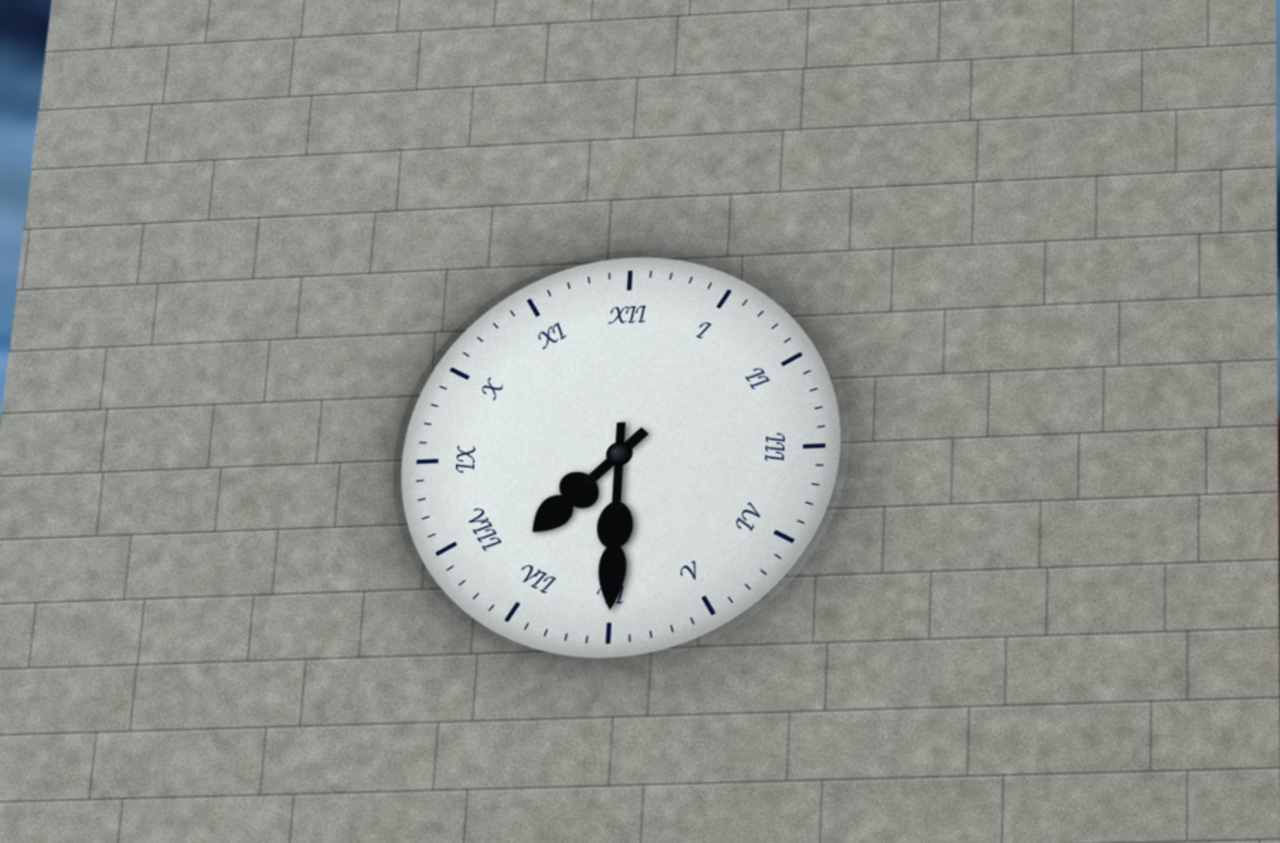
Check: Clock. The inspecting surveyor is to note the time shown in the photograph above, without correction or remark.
7:30
